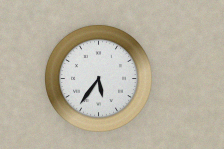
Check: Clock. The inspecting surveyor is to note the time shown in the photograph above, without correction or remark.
5:36
